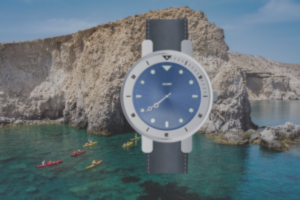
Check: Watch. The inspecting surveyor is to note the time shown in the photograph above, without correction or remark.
7:39
